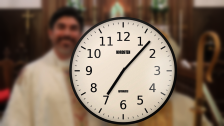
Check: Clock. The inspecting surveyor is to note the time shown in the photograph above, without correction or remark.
7:07
